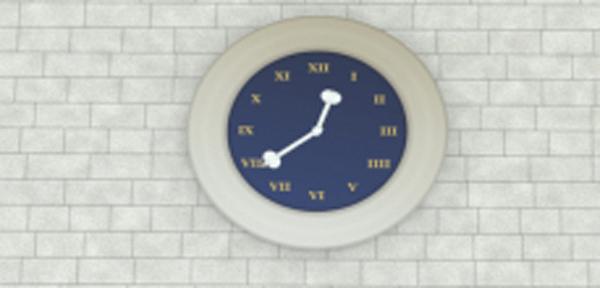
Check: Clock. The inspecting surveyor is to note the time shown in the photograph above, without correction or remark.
12:39
